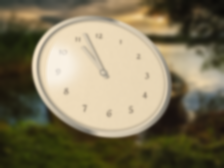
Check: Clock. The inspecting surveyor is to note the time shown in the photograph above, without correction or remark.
10:57
